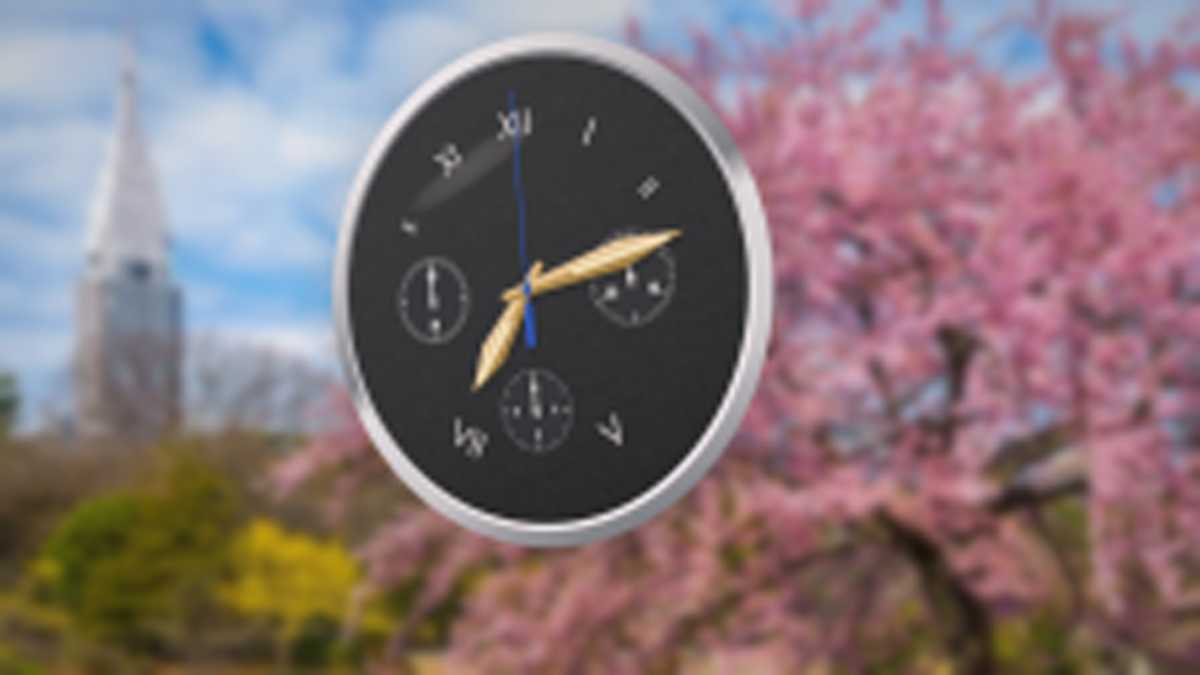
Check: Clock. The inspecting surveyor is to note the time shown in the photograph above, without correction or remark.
7:13
